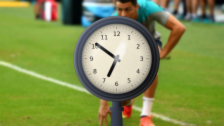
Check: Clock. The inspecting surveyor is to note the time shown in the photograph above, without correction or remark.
6:51
